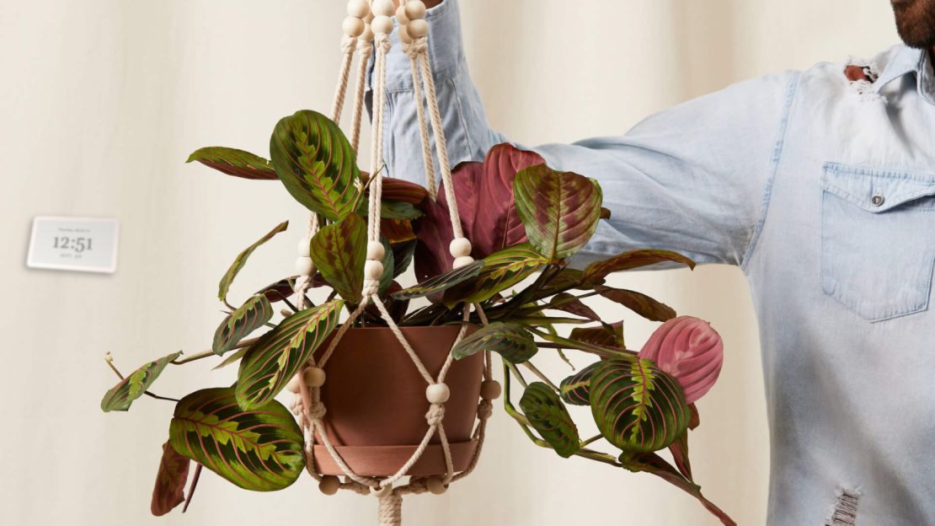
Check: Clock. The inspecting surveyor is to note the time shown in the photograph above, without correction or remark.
12:51
